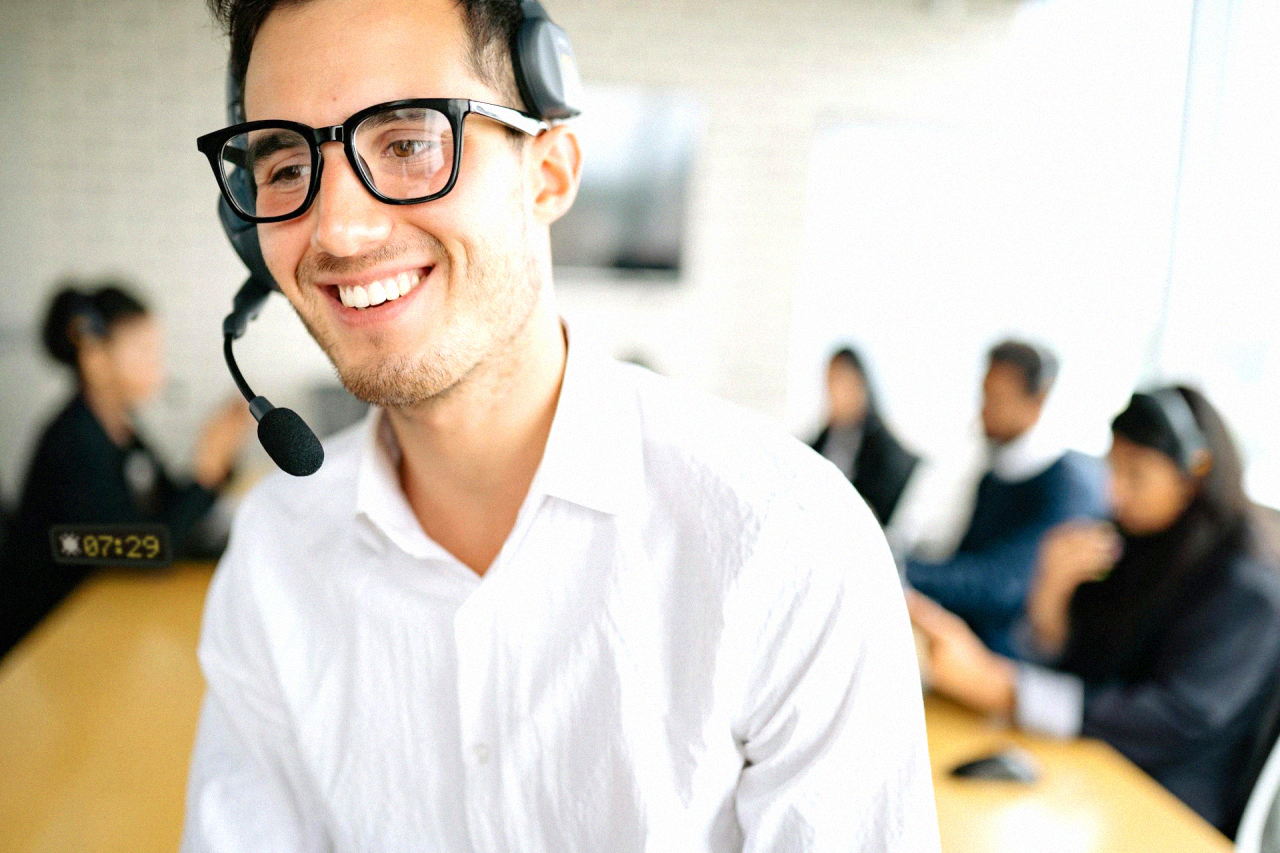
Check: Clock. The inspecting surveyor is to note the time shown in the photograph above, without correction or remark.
7:29
